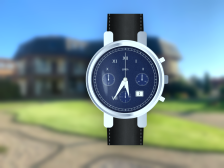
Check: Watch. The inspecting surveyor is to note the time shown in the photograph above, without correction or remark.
5:35
